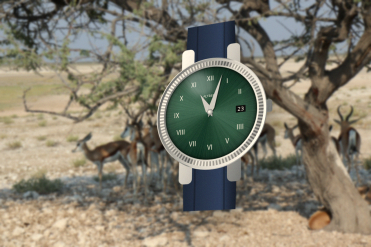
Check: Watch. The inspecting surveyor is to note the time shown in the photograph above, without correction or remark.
11:03
